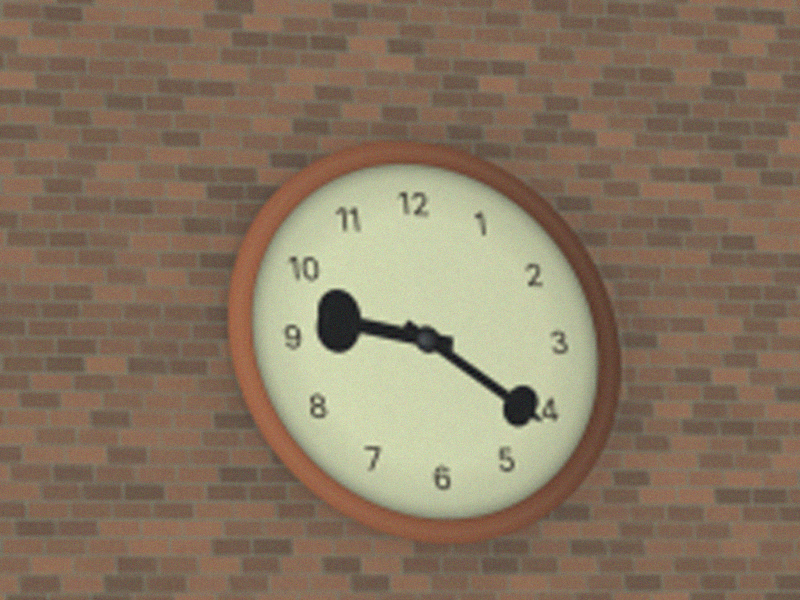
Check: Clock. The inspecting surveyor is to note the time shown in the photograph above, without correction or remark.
9:21
